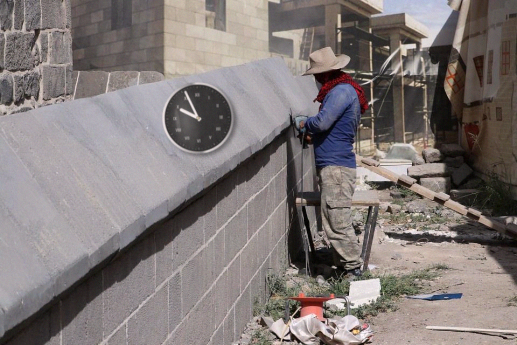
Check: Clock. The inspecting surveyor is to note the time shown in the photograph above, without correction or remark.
9:56
